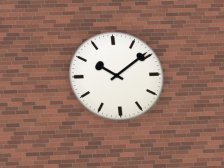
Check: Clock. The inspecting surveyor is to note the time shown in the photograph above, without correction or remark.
10:09
